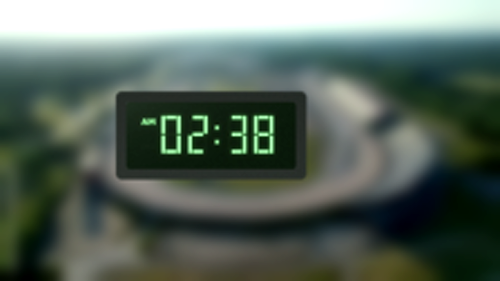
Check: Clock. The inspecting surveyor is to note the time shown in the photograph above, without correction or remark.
2:38
